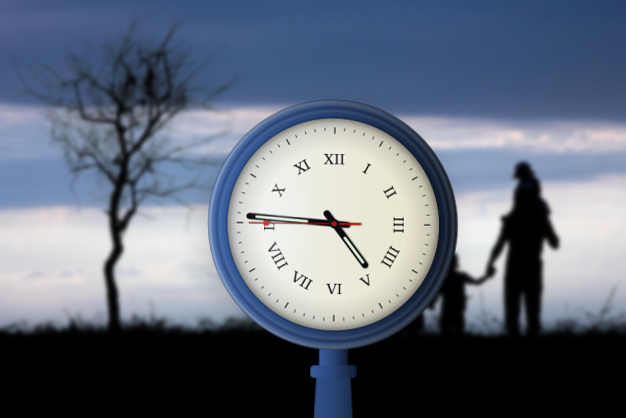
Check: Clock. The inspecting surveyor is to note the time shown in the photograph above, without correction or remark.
4:45:45
